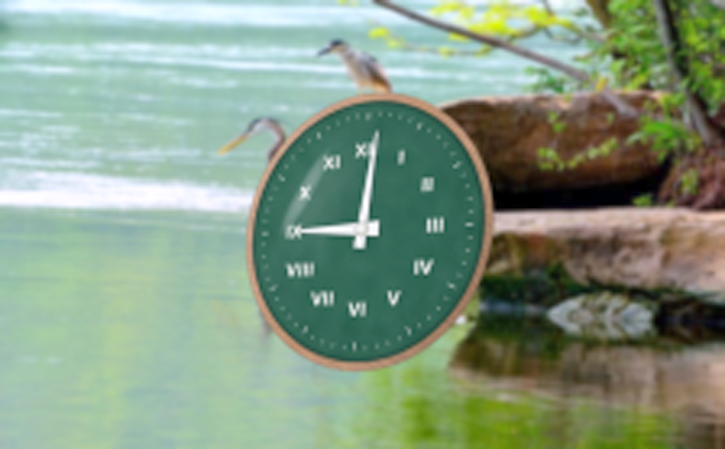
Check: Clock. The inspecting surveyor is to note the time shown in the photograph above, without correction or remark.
9:01
